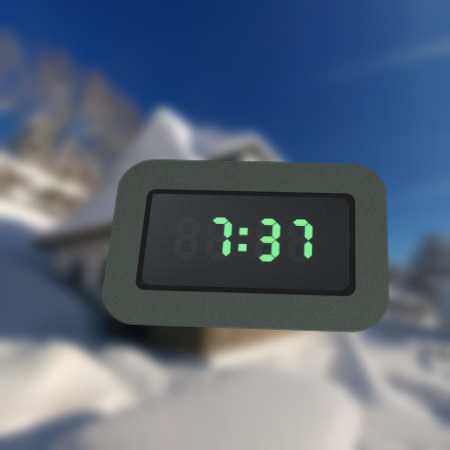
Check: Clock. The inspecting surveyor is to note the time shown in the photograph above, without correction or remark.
7:37
